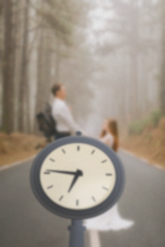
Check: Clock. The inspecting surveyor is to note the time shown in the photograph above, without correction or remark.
6:46
